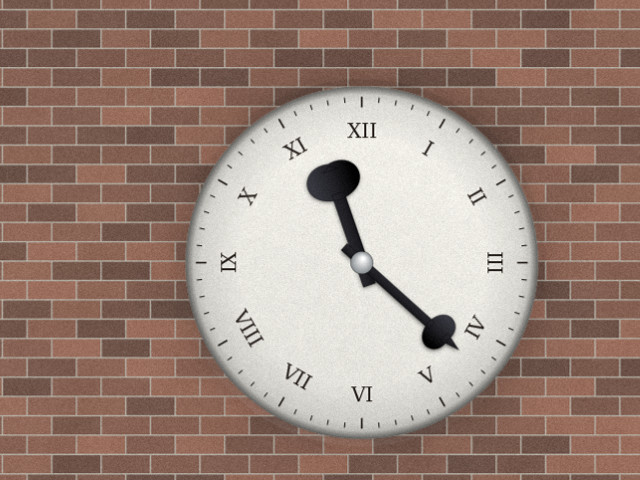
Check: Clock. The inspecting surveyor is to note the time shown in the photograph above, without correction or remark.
11:22
